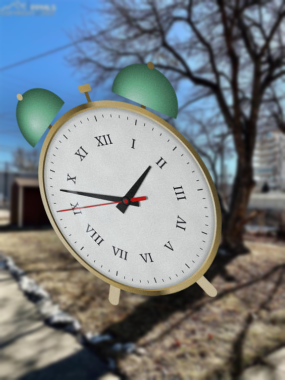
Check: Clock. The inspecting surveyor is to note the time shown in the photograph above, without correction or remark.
1:47:45
